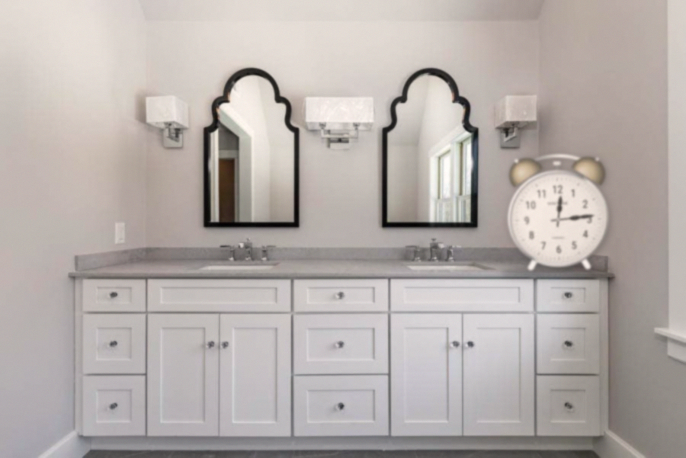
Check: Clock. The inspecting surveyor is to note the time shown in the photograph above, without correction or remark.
12:14
